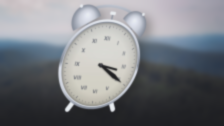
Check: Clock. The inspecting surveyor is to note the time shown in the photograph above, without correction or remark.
3:20
